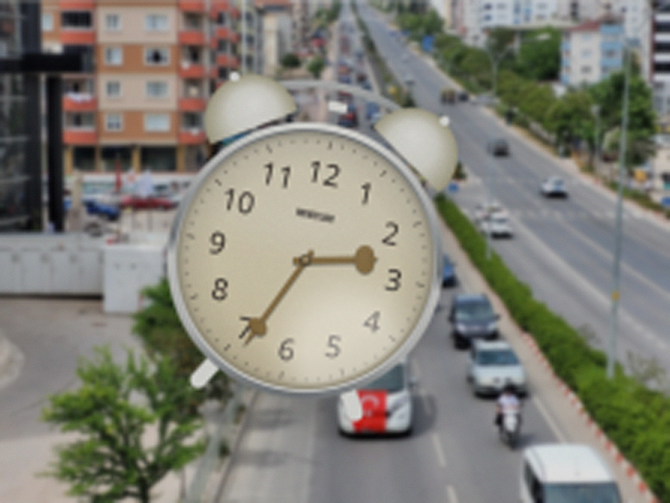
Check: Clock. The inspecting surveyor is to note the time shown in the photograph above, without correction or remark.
2:34
